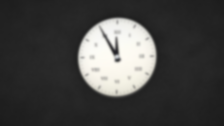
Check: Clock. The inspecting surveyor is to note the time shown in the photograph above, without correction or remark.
11:55
